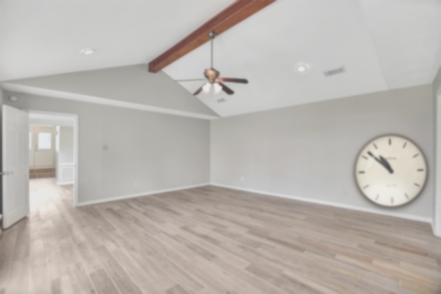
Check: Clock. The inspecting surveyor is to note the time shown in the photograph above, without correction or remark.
10:52
